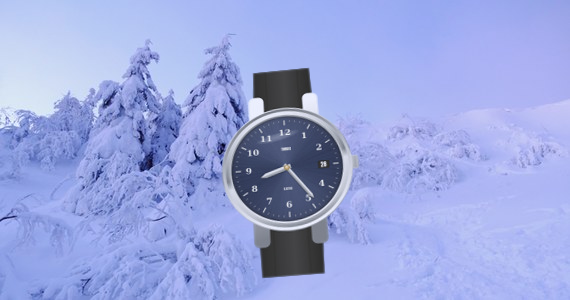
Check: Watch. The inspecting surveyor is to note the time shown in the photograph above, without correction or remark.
8:24
